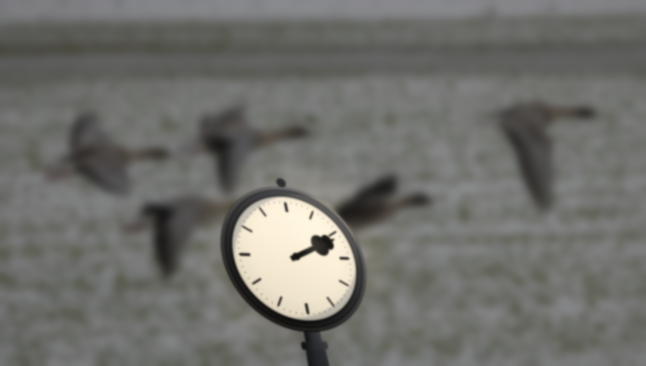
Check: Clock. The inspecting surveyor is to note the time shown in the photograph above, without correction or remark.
2:11
